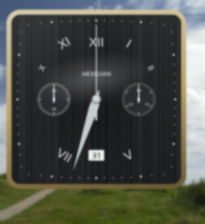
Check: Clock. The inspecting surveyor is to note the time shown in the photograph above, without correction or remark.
6:33
